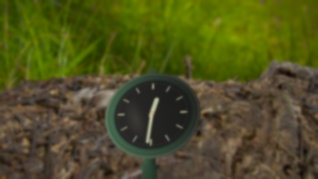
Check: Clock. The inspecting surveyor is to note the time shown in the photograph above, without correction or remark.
12:31
